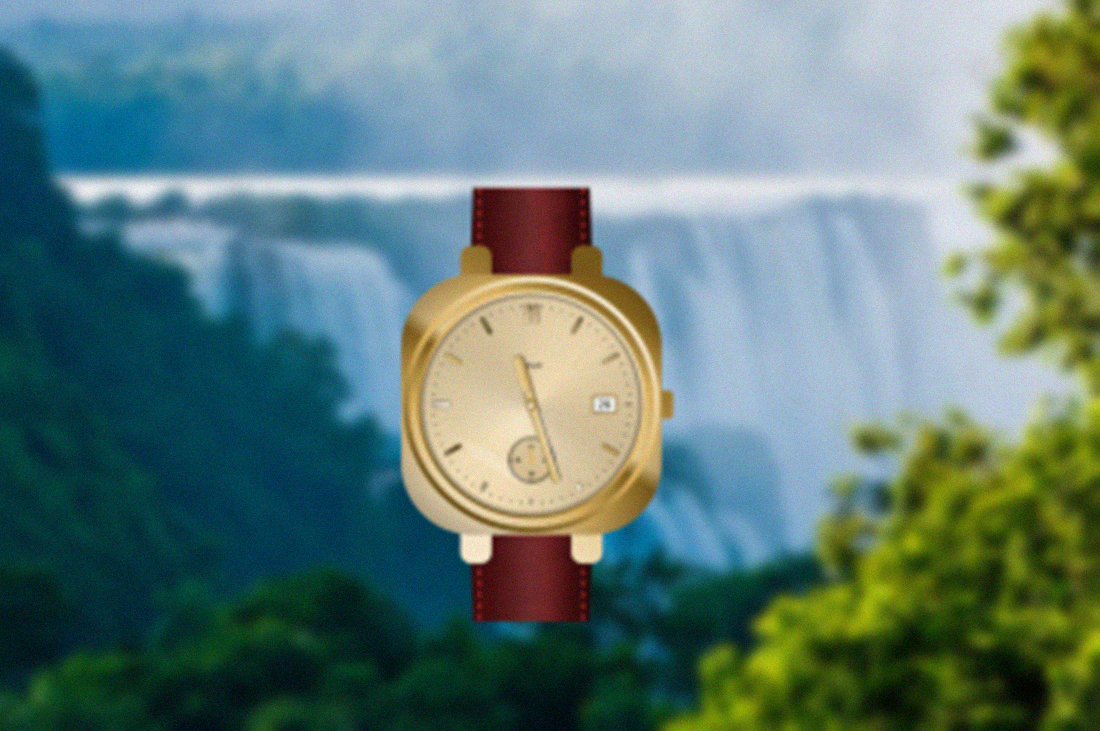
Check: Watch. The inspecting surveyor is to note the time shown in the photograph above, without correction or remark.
11:27
